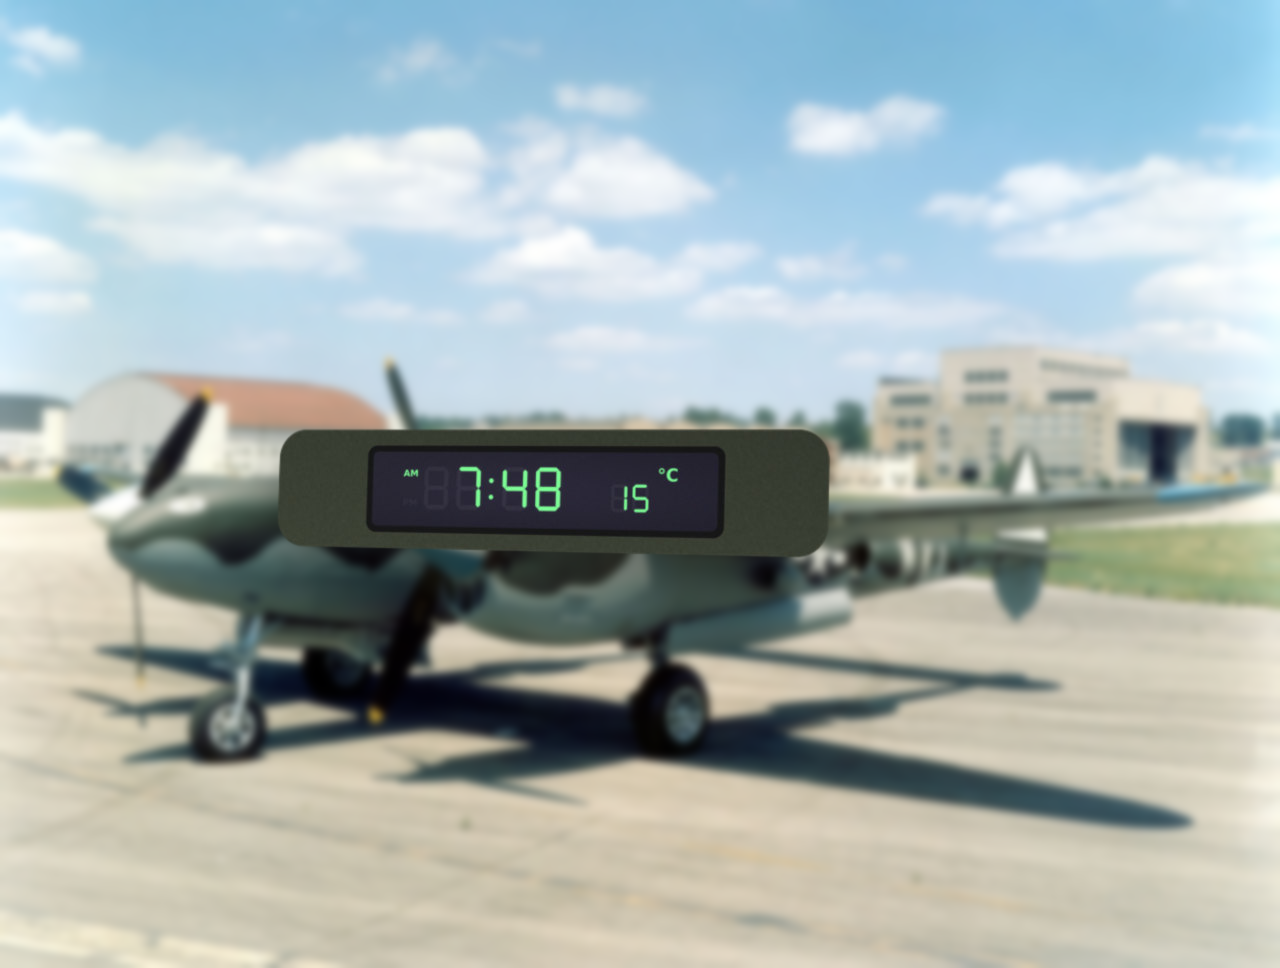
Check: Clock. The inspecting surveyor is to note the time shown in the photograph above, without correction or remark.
7:48
